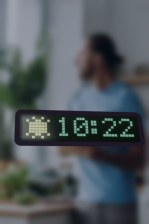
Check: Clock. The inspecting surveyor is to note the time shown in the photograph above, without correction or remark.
10:22
